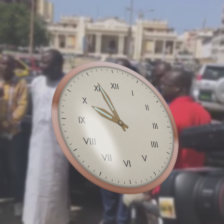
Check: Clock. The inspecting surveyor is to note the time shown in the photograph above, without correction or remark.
9:56
